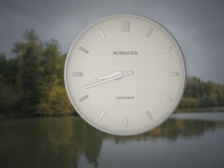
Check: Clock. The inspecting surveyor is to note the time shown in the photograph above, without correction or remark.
8:42
